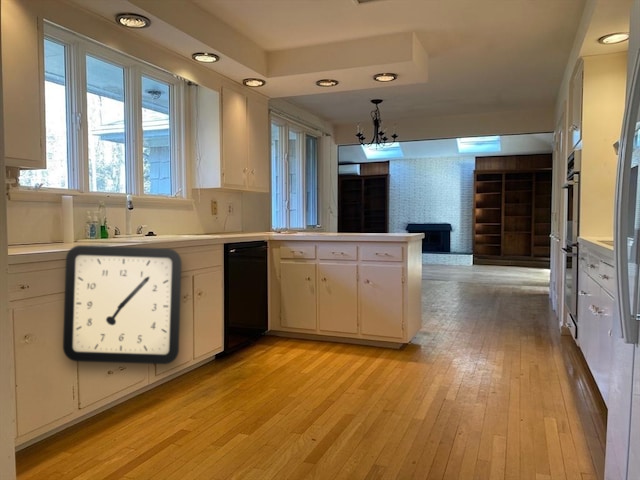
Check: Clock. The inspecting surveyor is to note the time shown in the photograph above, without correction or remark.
7:07
